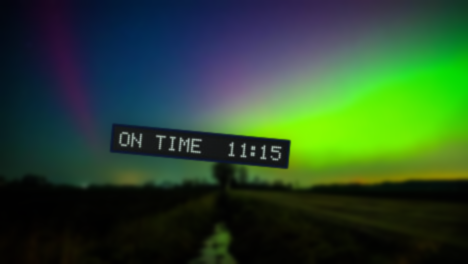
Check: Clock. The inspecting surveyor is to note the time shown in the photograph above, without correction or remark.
11:15
